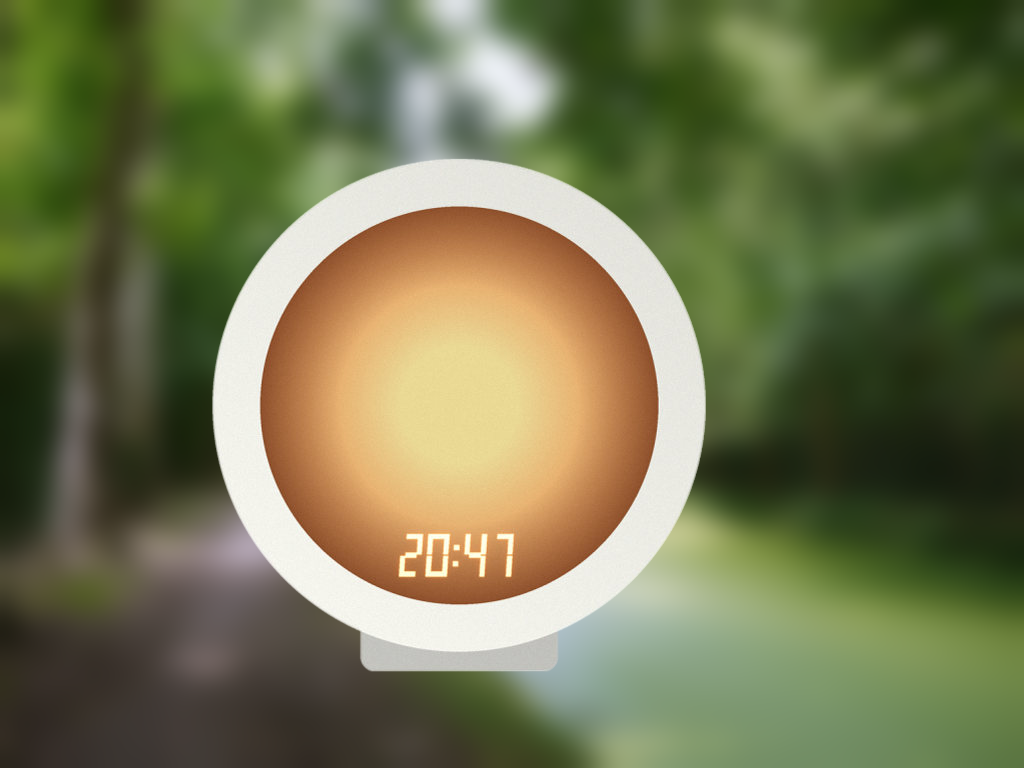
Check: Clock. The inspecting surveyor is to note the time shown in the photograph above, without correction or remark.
20:47
